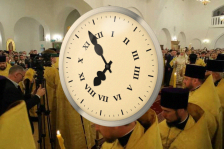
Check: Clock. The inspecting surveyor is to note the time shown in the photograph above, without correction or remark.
7:58
